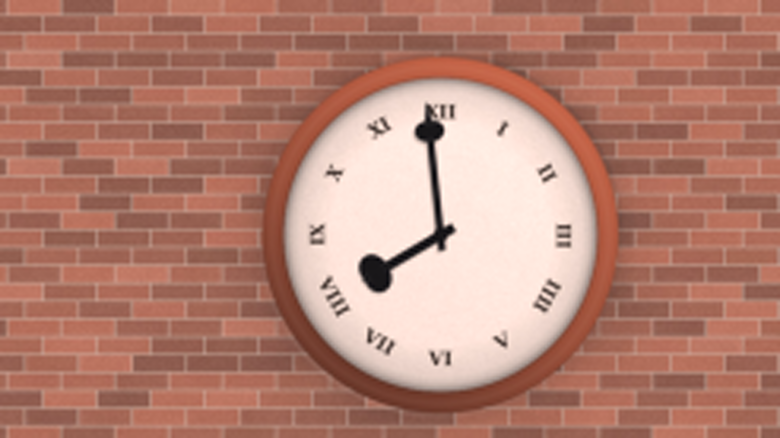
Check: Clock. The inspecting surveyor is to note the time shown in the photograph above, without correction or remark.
7:59
